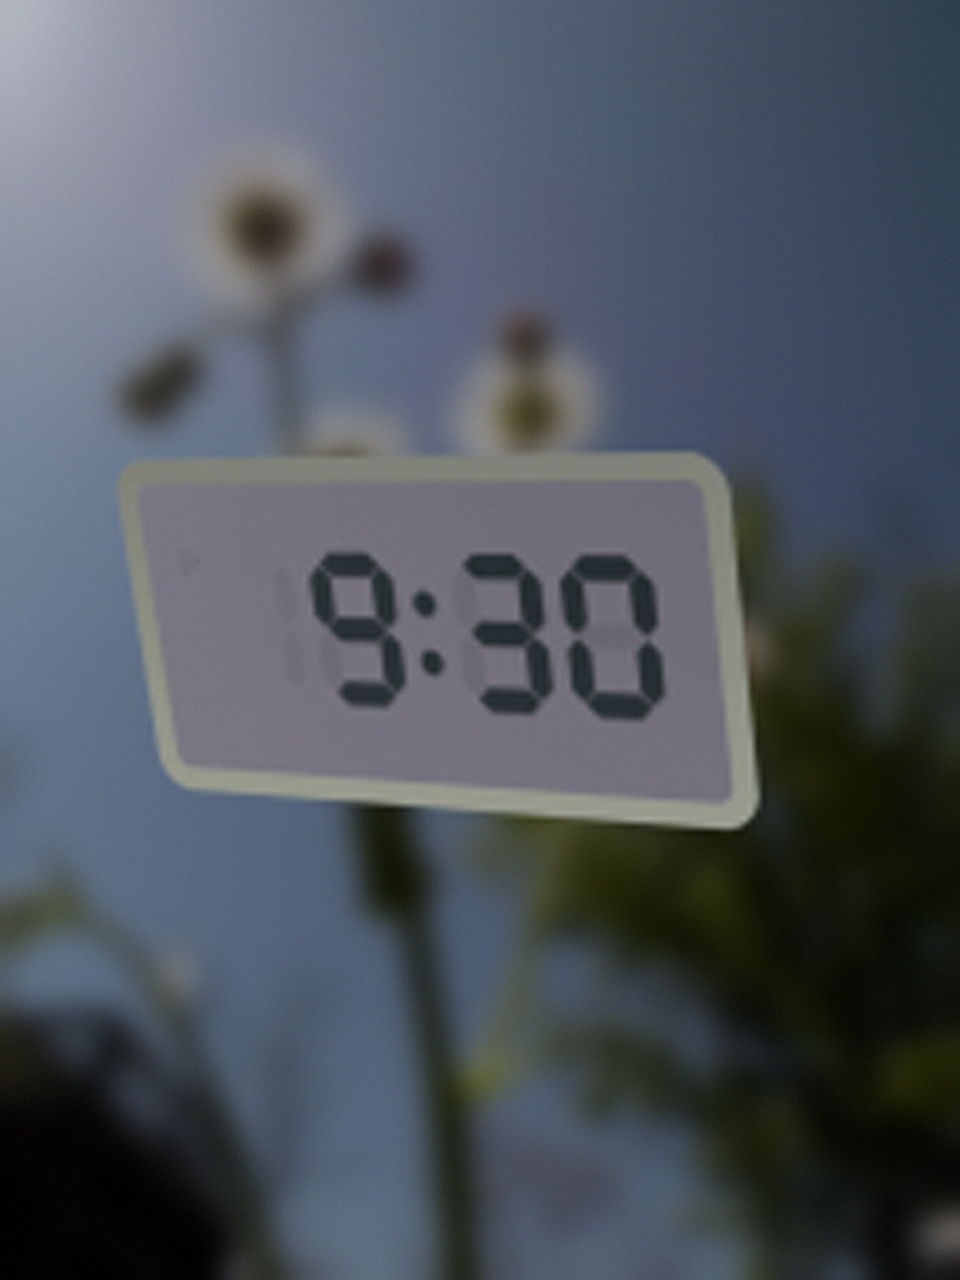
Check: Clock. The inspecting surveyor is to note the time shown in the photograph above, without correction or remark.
9:30
